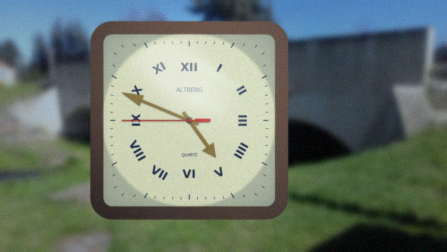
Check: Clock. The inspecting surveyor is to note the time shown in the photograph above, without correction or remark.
4:48:45
